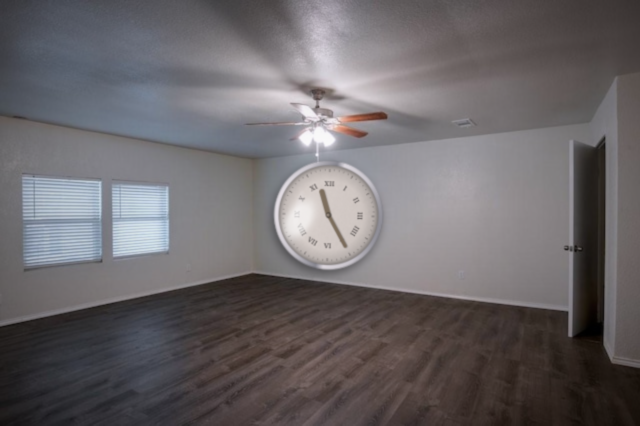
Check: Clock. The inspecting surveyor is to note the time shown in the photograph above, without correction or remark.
11:25
